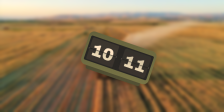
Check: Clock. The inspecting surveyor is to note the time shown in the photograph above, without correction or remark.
10:11
